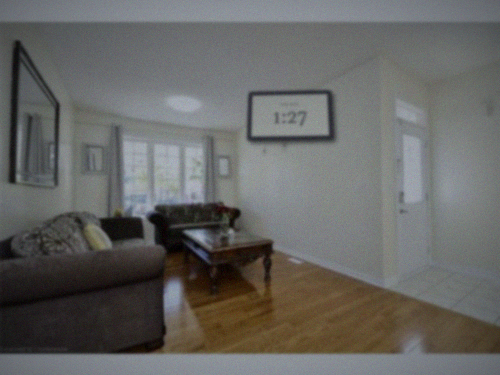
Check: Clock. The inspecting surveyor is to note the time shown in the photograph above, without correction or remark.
1:27
